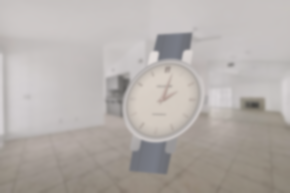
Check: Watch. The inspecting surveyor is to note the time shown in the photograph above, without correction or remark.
2:02
